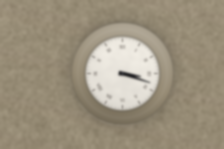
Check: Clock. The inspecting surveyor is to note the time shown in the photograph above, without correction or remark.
3:18
